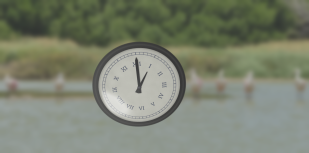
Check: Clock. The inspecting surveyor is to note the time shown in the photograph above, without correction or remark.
1:00
